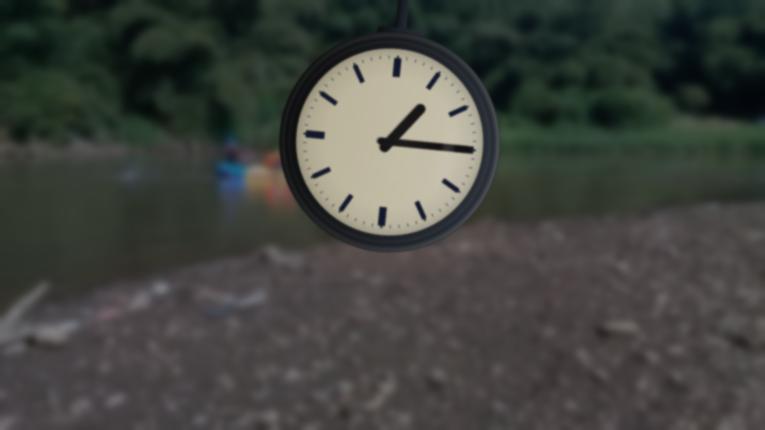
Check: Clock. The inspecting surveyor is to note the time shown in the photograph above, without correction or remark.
1:15
